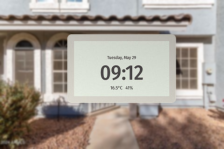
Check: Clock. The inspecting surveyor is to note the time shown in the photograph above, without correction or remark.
9:12
